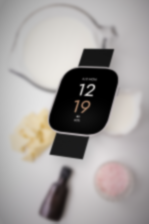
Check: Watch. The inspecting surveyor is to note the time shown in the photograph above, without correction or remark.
12:19
